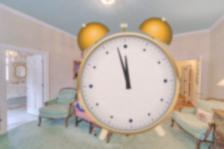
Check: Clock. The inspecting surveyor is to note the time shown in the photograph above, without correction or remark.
11:58
